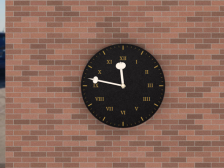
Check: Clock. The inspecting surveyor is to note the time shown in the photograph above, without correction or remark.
11:47
